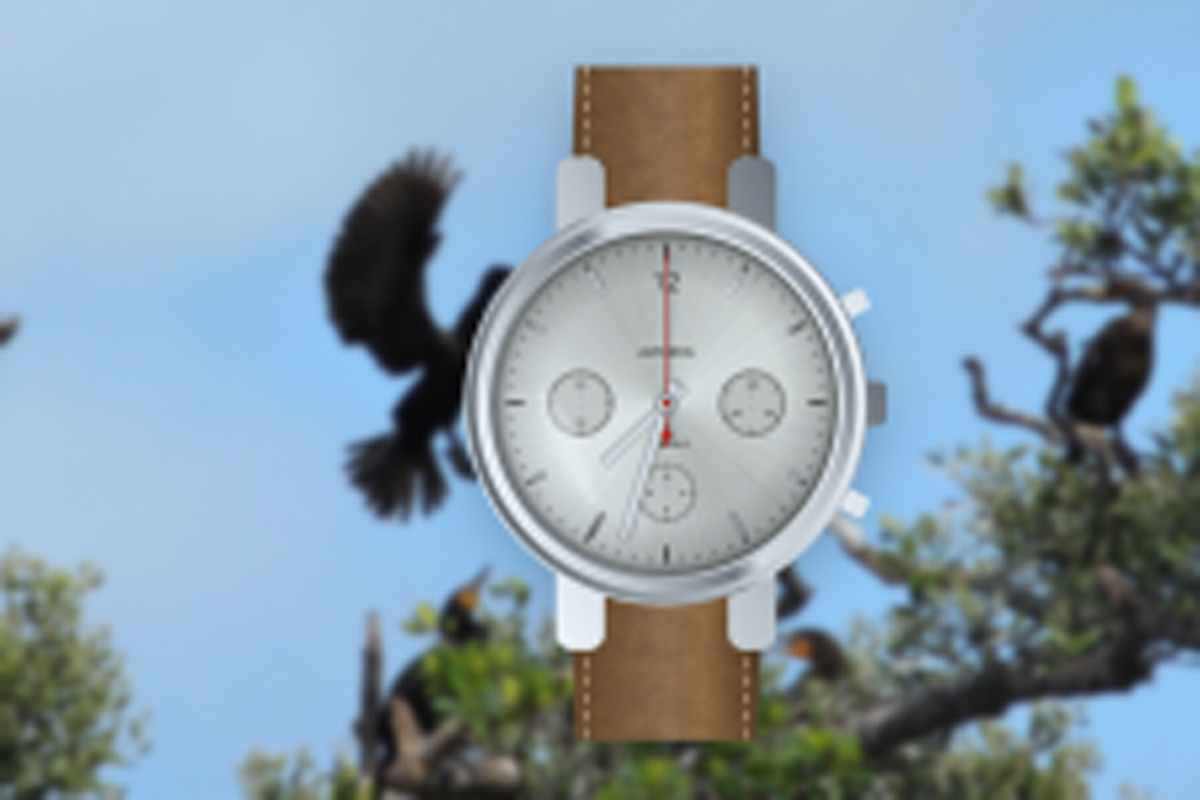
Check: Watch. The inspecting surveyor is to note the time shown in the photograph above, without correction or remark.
7:33
